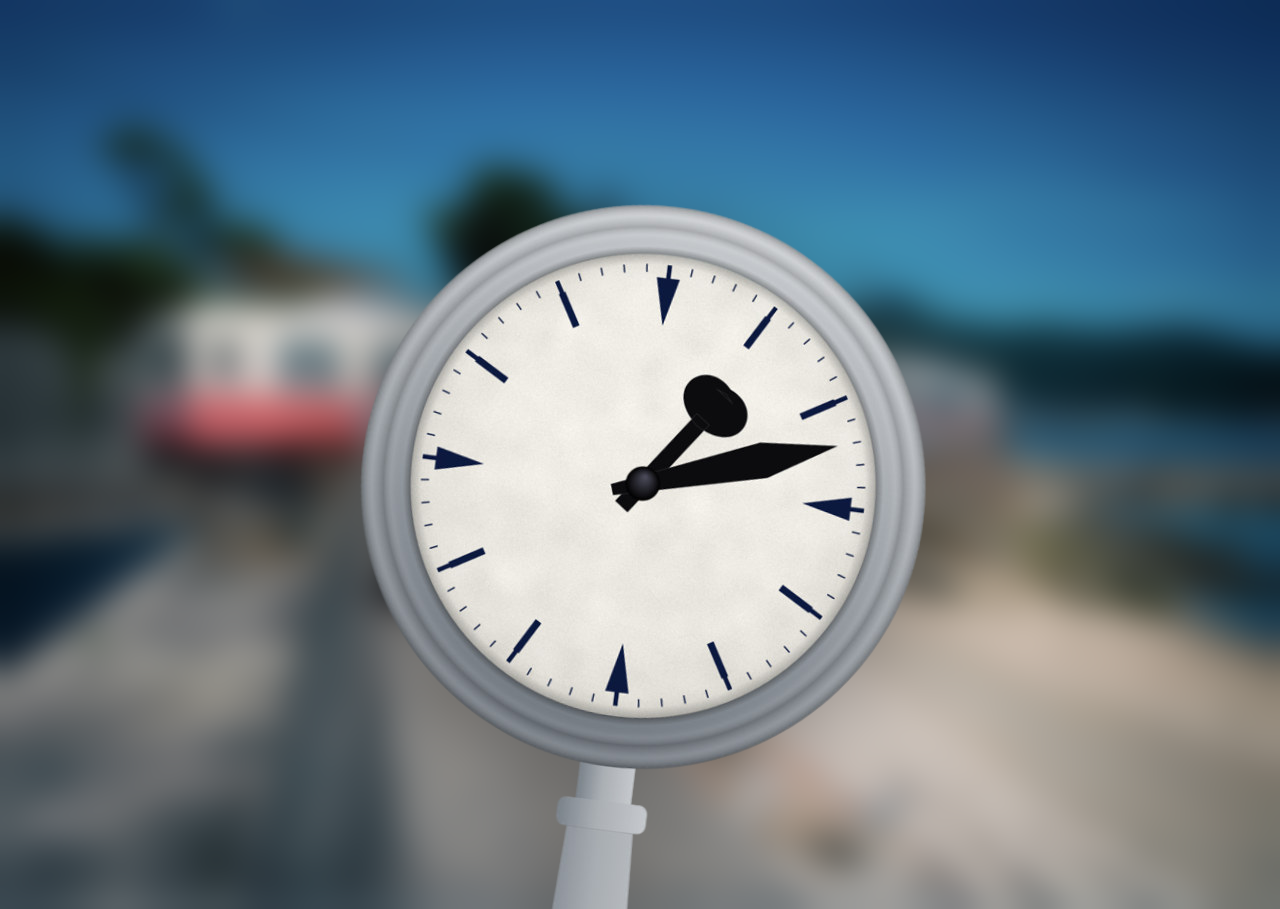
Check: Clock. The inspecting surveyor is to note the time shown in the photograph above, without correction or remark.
1:12
